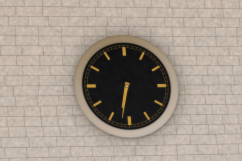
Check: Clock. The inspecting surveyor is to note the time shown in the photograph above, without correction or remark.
6:32
